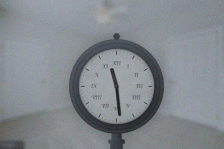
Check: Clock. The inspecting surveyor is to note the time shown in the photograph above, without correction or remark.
11:29
